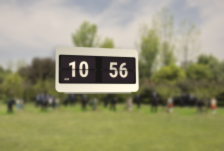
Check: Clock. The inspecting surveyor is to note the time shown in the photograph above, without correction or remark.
10:56
